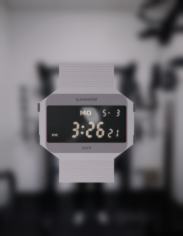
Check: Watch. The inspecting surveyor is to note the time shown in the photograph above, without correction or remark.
3:26:21
